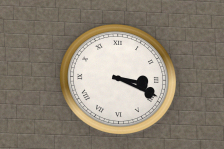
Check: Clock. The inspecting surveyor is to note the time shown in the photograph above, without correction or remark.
3:19
